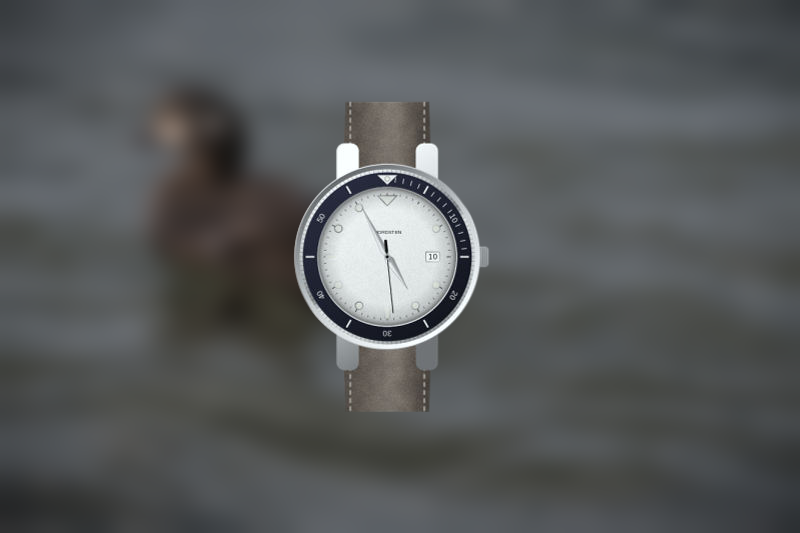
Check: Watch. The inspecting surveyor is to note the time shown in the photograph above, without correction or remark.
4:55:29
